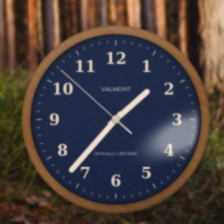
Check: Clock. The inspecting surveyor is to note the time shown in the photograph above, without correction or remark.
1:36:52
